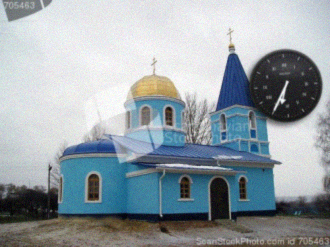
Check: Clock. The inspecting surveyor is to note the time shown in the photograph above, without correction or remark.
6:35
